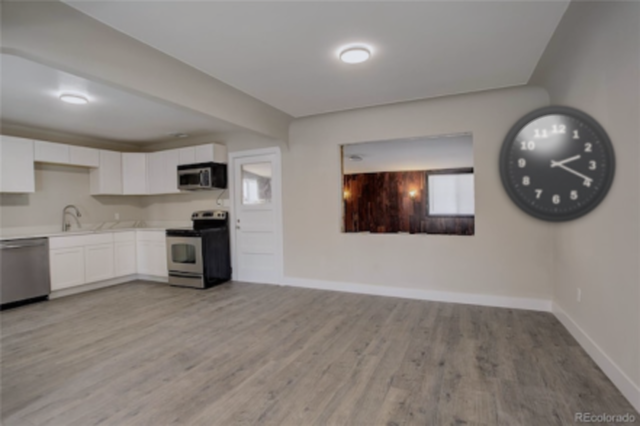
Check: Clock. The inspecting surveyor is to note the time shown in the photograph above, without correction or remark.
2:19
